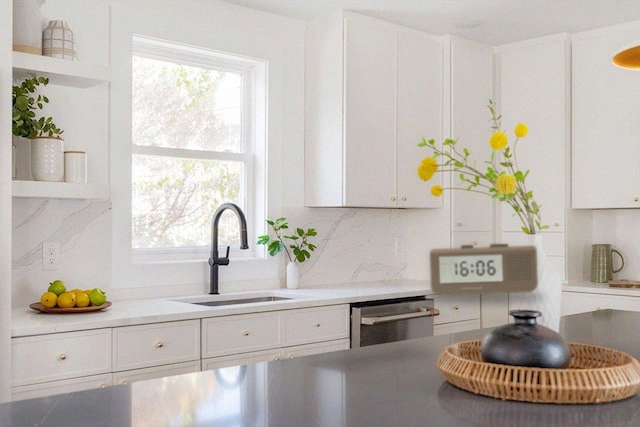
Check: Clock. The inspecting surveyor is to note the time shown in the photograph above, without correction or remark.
16:06
